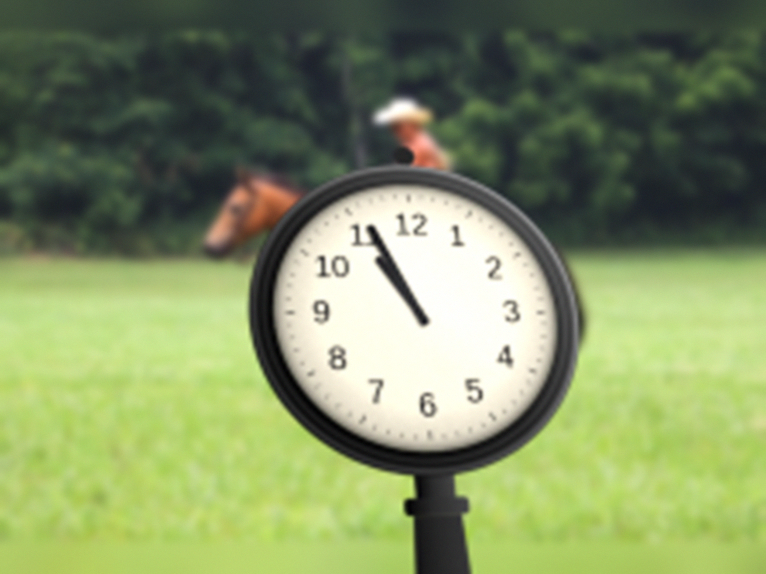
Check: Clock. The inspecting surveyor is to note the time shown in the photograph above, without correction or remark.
10:56
